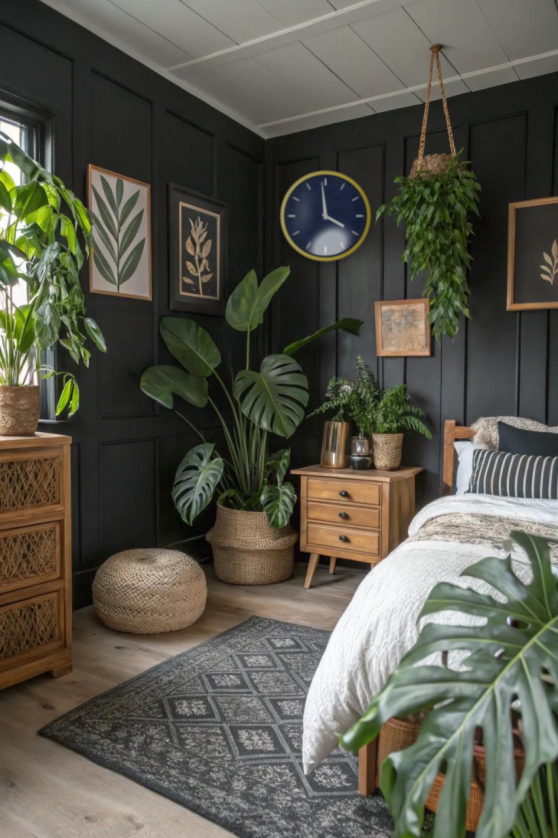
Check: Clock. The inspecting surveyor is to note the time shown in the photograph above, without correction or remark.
3:59
